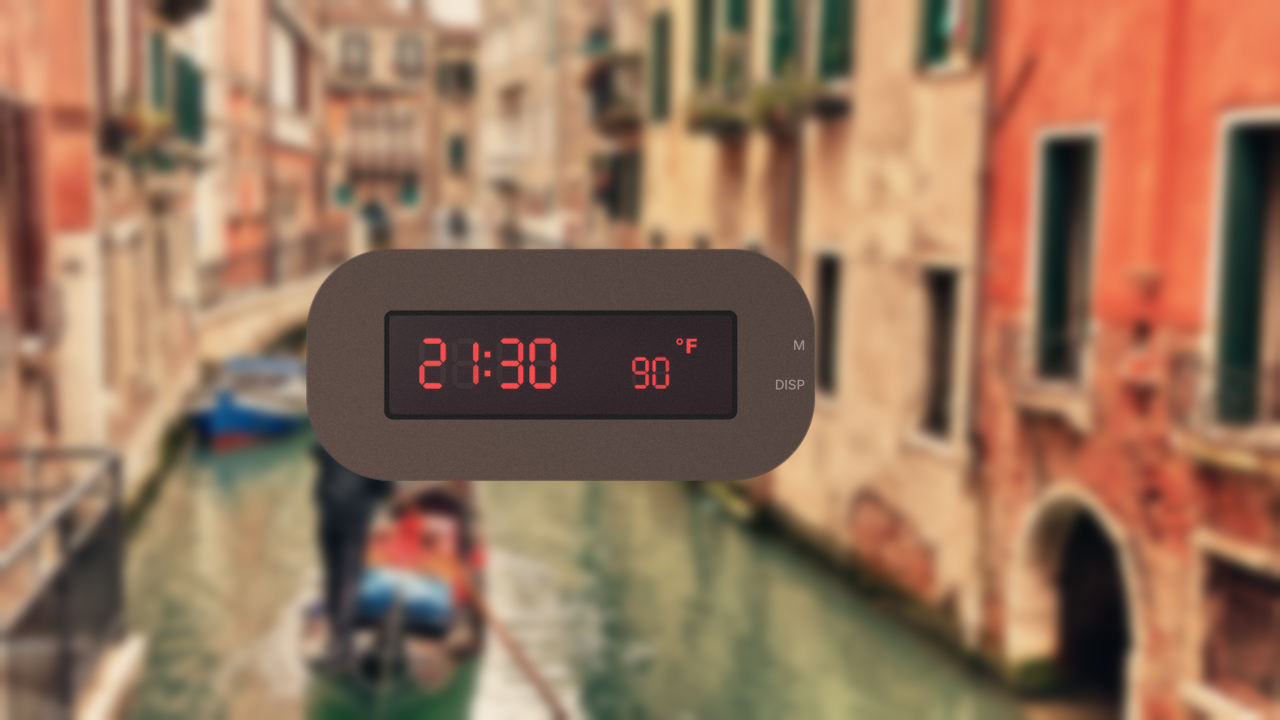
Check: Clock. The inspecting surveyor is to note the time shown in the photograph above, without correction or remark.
21:30
